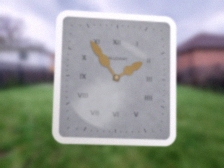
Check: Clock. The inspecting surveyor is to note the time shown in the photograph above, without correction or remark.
1:54
